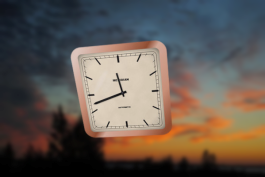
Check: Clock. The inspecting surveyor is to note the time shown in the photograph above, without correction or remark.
11:42
